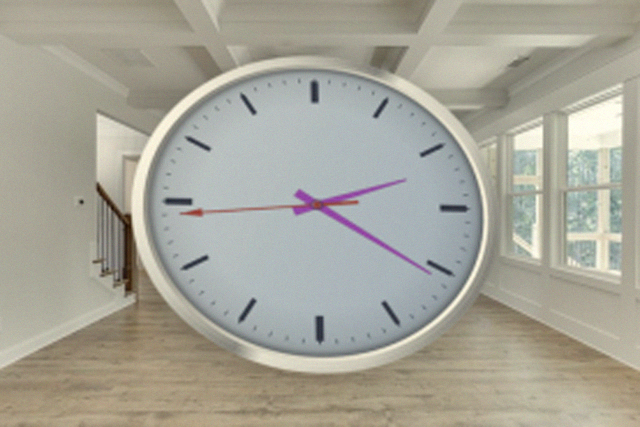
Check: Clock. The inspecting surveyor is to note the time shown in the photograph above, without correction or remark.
2:20:44
